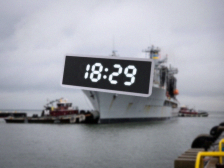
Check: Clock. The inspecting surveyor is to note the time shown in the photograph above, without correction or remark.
18:29
